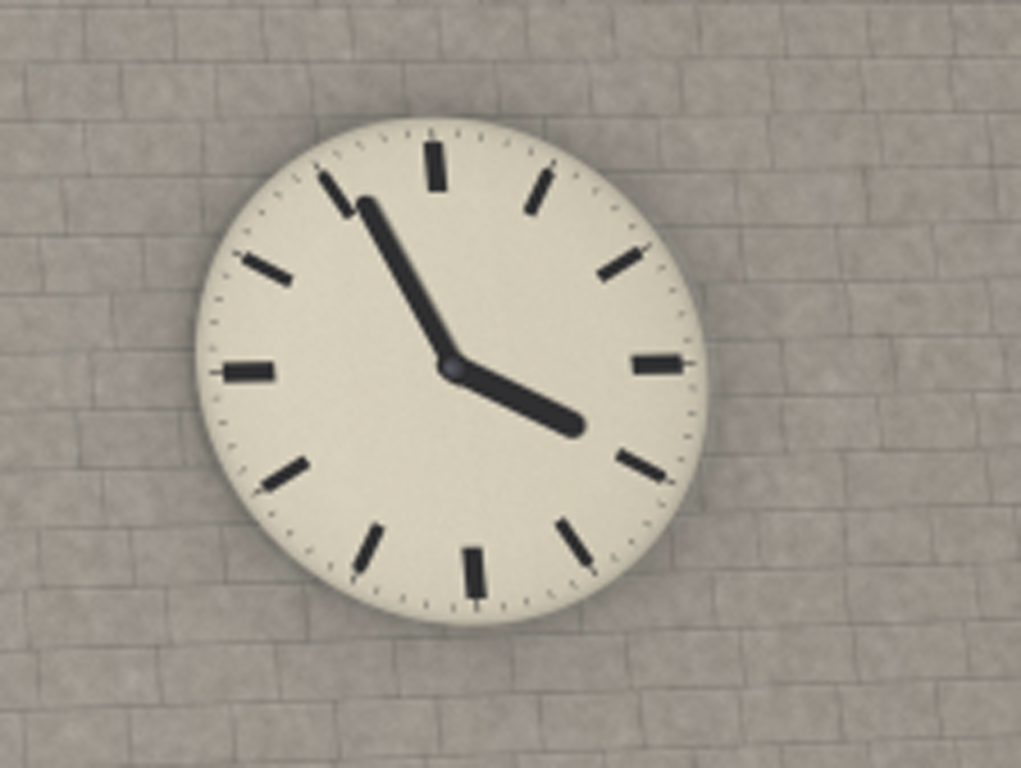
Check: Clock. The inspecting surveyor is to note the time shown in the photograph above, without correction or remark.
3:56
